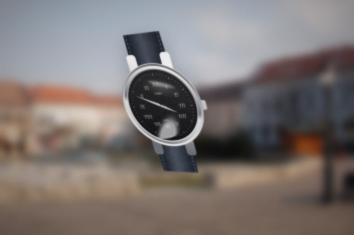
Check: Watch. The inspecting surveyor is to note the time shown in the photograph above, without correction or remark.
3:49
